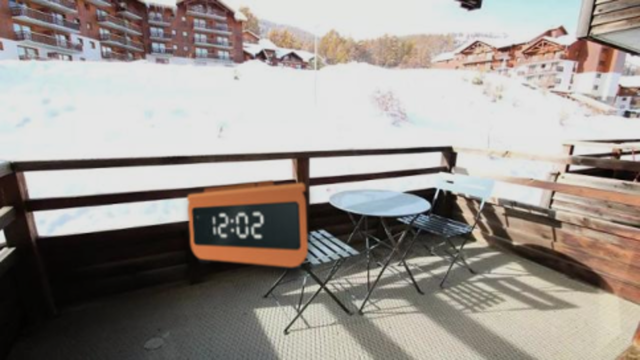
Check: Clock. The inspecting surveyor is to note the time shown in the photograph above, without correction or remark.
12:02
